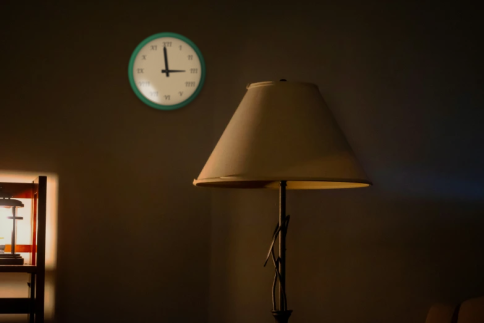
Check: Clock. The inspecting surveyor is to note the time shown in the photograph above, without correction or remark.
2:59
